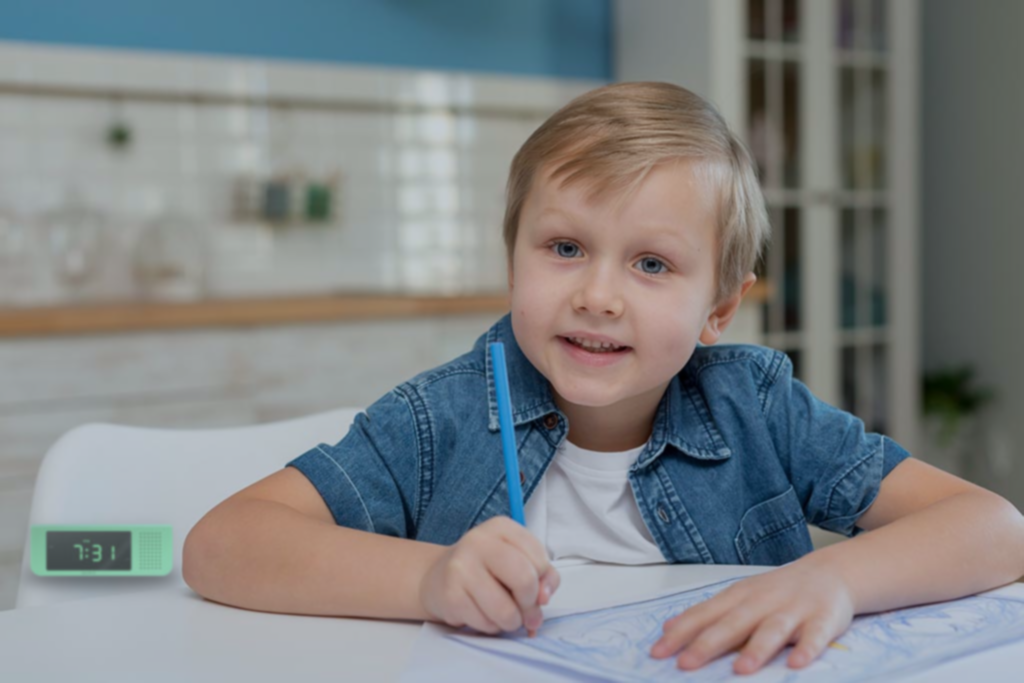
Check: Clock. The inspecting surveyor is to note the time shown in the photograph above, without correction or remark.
7:31
